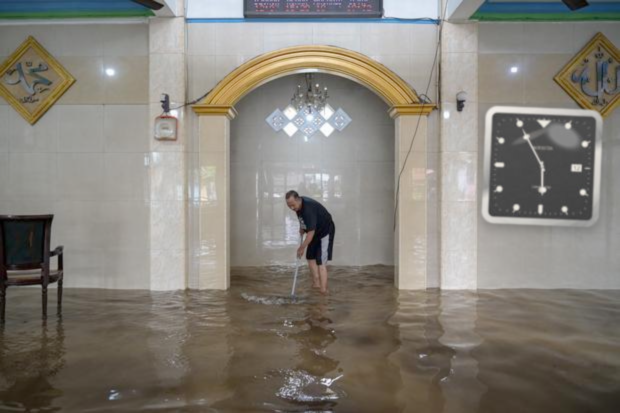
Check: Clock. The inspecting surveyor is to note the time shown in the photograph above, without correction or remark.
5:55
